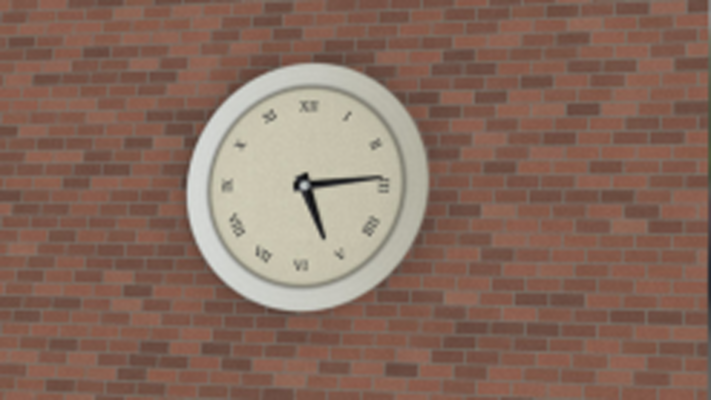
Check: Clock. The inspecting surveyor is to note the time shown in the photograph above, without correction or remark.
5:14
